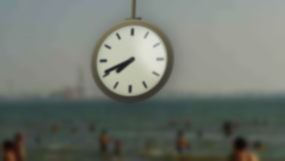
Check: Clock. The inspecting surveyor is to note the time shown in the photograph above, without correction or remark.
7:41
